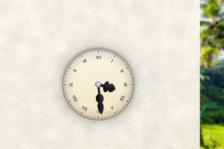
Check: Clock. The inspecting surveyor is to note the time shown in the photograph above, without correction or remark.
3:29
